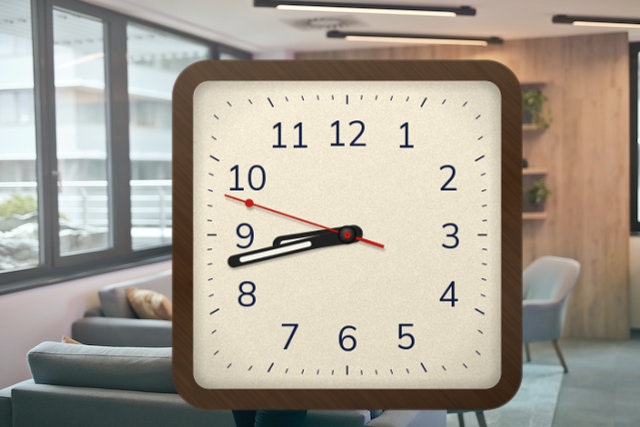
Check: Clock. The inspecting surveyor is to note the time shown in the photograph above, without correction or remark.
8:42:48
